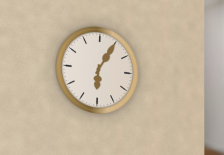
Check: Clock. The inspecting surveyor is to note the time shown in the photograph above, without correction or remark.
6:05
